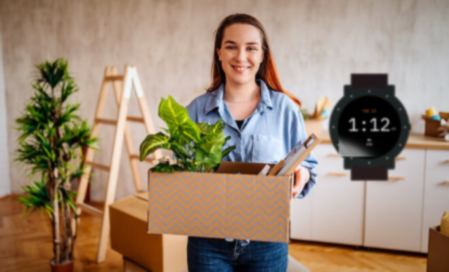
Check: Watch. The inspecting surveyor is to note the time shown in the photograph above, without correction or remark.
1:12
